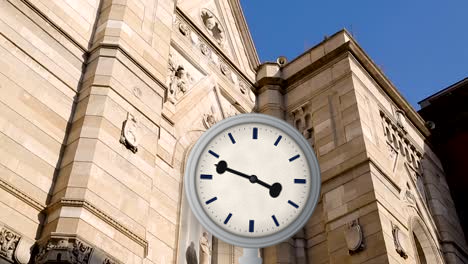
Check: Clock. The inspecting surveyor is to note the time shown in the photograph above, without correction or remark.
3:48
